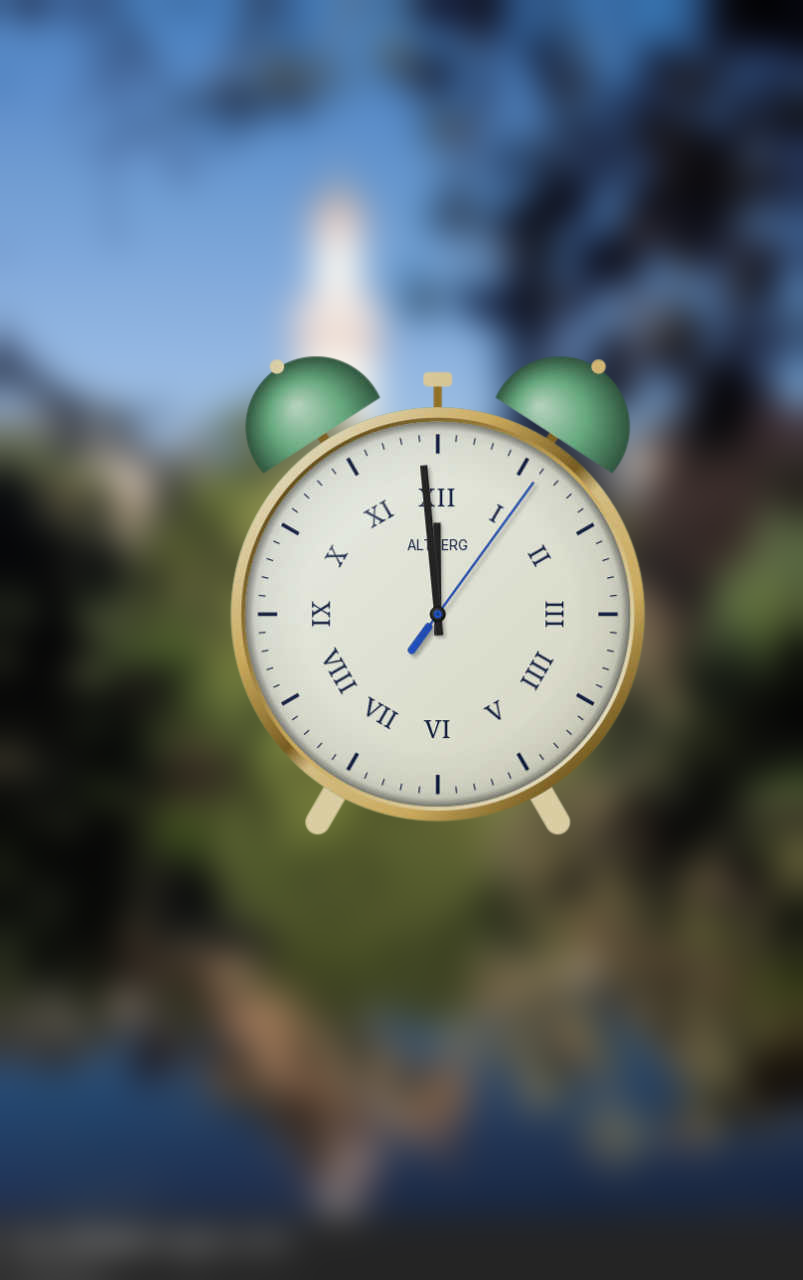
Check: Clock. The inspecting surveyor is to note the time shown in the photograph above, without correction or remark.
11:59:06
